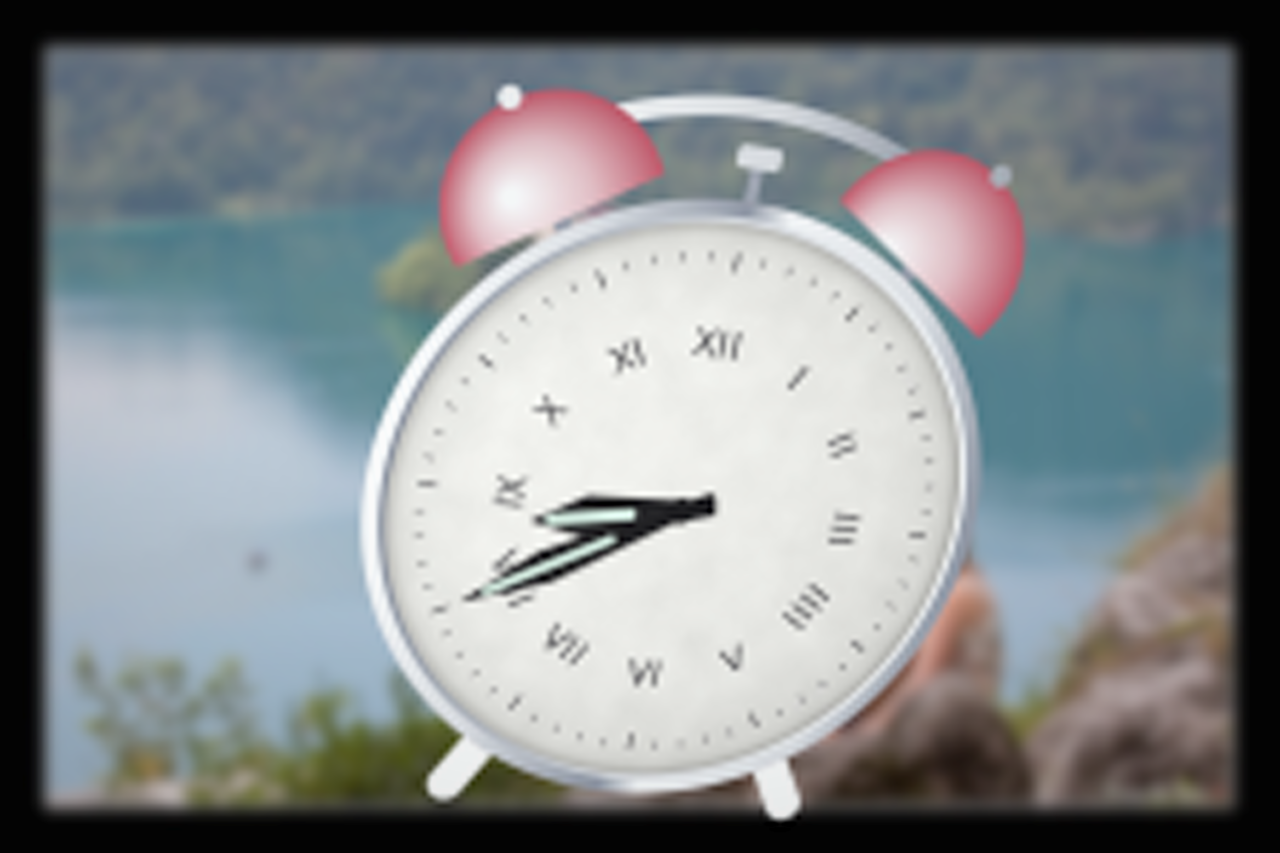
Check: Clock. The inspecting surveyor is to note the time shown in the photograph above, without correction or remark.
8:40
